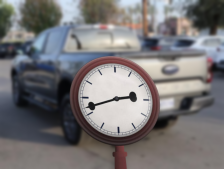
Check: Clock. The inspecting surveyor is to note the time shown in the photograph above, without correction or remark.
2:42
